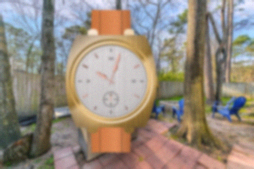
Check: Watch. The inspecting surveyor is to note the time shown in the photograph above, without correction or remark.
10:03
